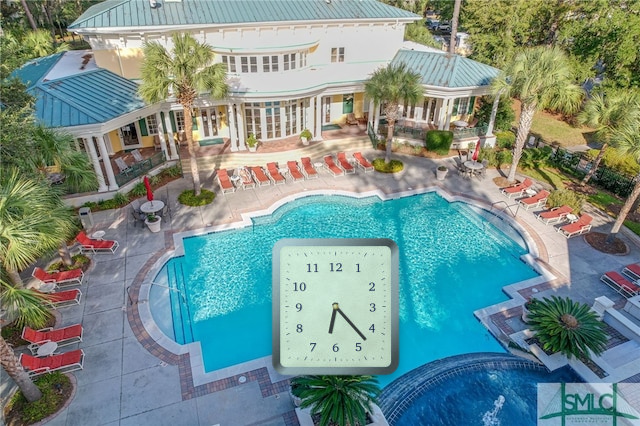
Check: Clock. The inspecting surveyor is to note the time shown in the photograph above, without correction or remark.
6:23
